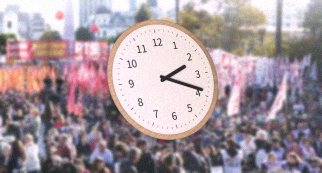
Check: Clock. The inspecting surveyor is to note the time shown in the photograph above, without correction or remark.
2:19
